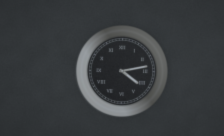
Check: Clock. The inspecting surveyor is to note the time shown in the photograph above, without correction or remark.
4:13
